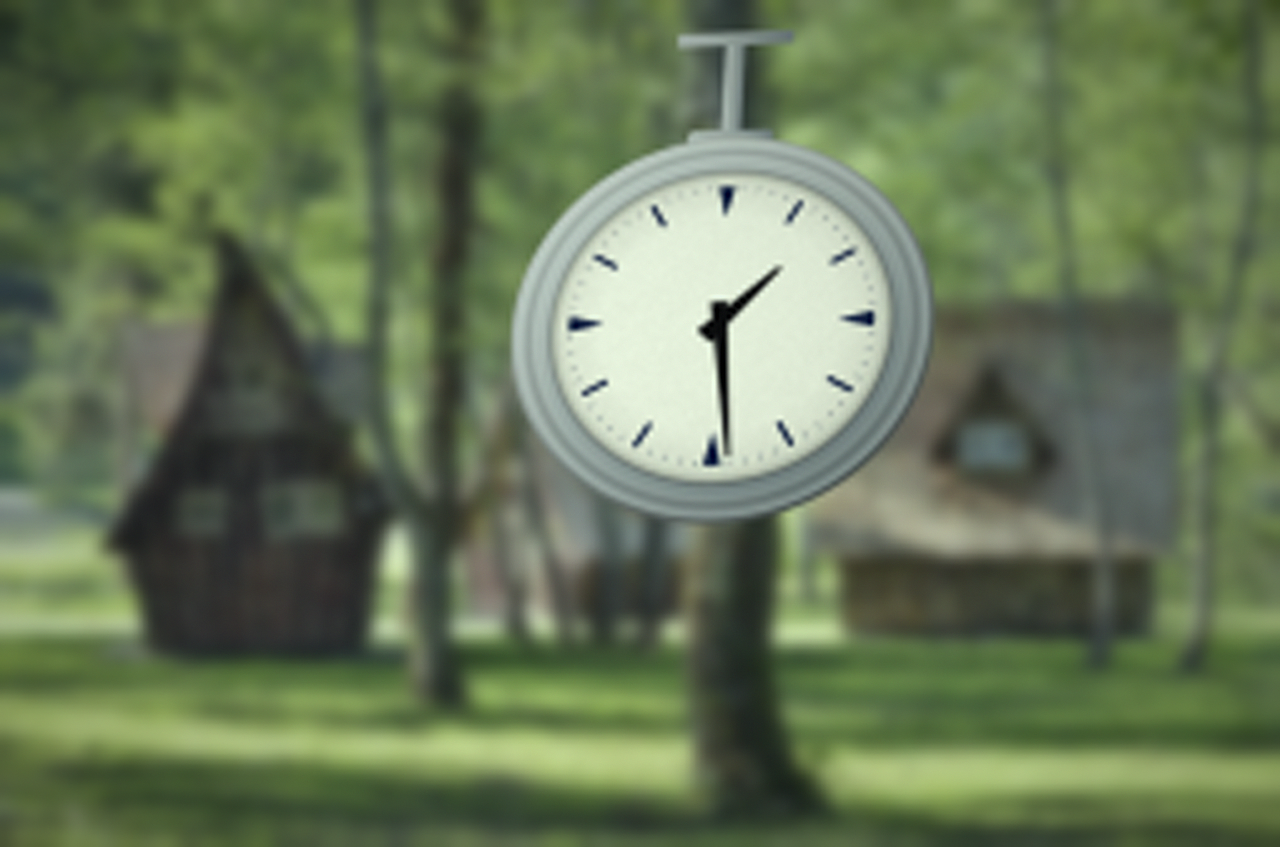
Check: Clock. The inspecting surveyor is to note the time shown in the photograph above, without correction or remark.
1:29
